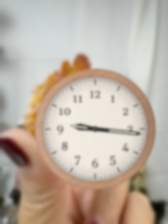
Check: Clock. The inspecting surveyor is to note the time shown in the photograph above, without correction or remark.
9:16
